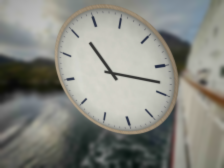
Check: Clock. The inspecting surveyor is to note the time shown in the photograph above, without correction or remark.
11:18
